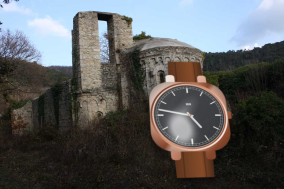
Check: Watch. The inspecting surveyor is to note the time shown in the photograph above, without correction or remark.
4:47
